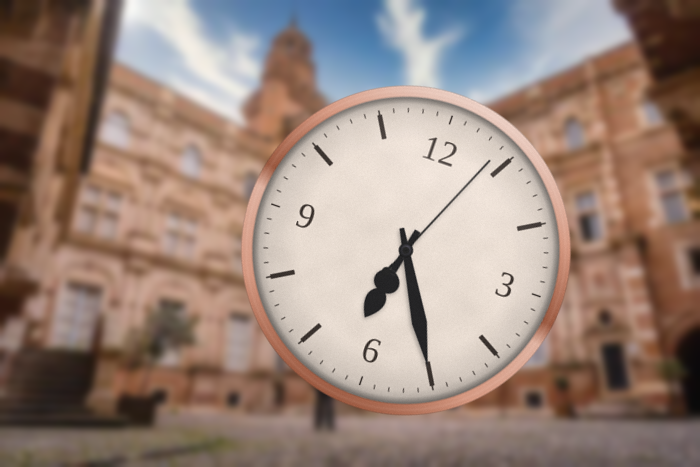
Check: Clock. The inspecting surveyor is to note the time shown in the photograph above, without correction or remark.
6:25:04
